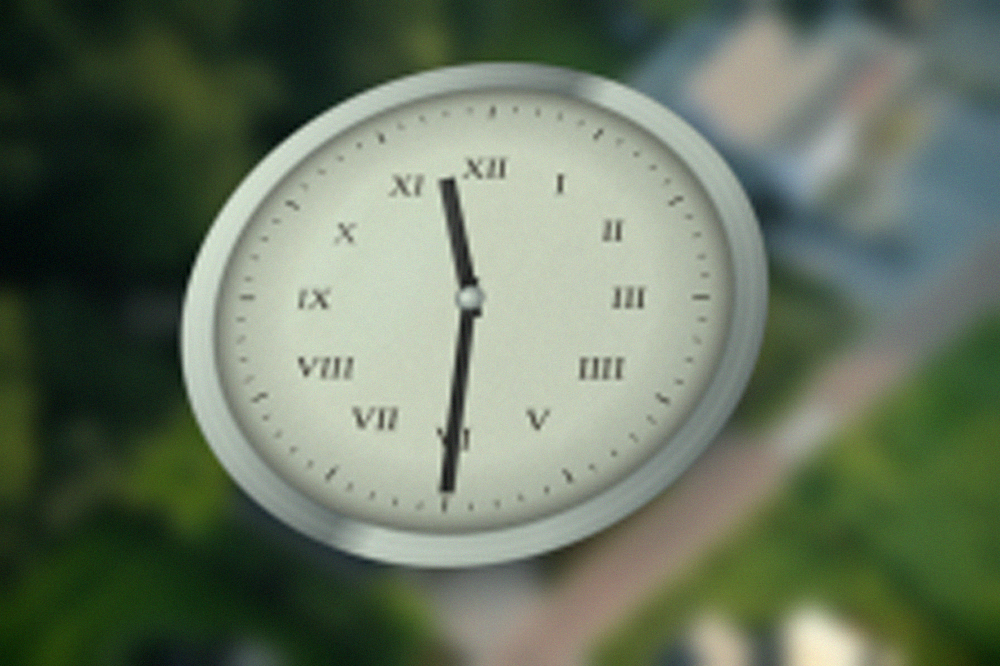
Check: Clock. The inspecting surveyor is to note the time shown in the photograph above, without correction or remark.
11:30
